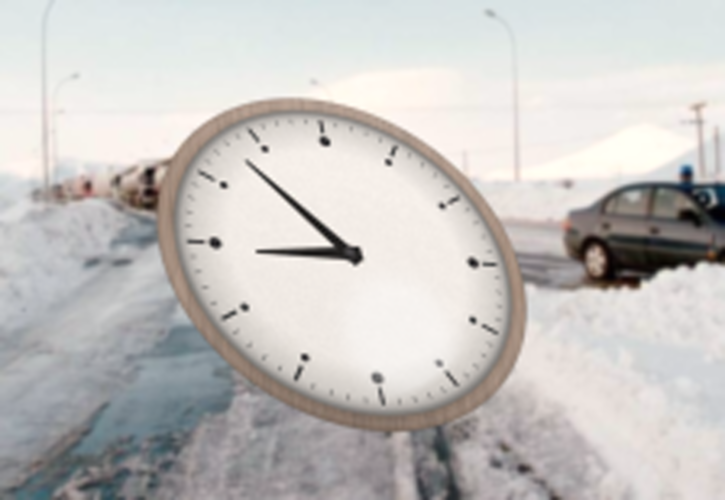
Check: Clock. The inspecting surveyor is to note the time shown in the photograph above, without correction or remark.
8:53
